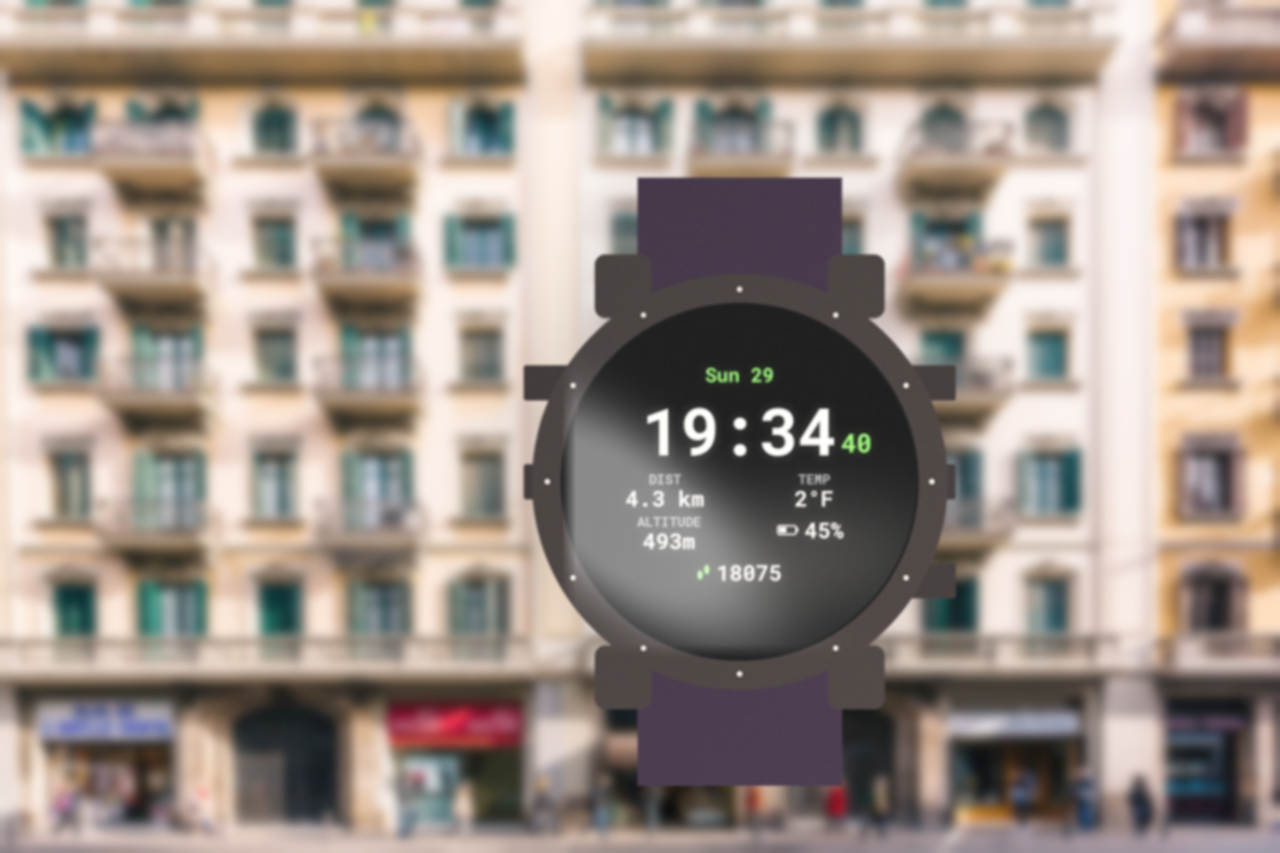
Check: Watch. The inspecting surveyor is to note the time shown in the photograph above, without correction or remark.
19:34:40
